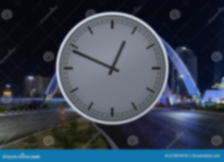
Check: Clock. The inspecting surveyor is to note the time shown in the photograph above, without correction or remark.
12:49
